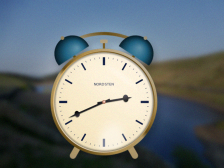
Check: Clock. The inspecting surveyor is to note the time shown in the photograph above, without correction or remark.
2:41
